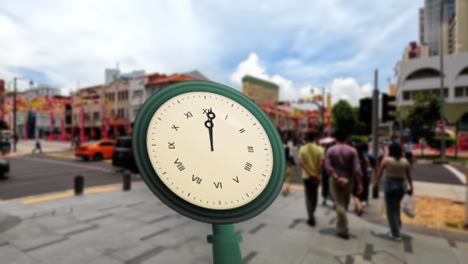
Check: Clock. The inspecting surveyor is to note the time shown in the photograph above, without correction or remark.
12:01
